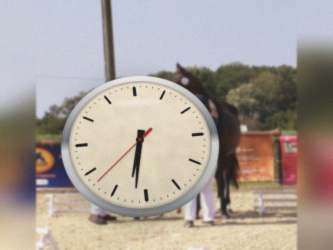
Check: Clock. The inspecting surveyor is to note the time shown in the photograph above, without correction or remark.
6:31:38
